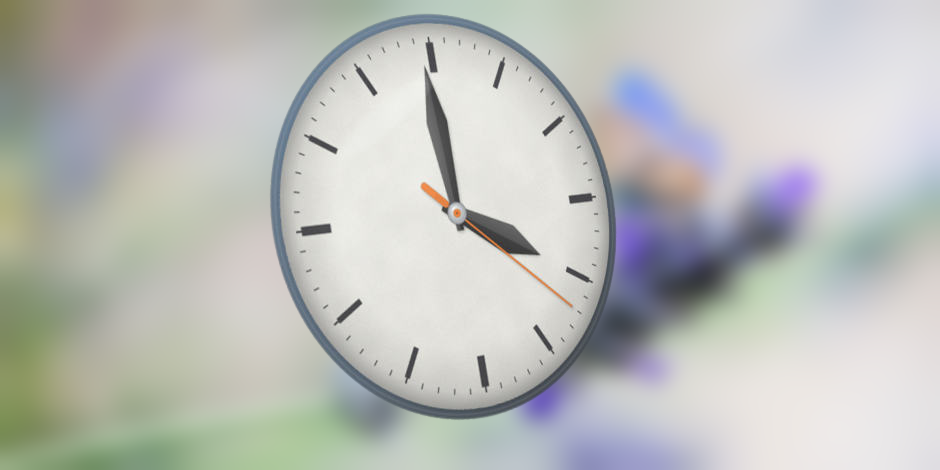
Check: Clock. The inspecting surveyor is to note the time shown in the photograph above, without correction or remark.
3:59:22
